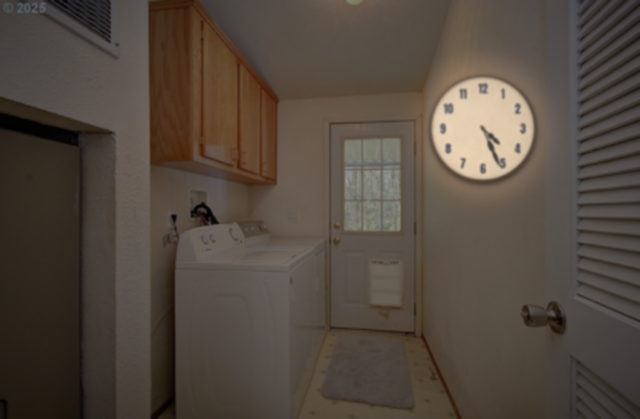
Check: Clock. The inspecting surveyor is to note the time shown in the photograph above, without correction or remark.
4:26
